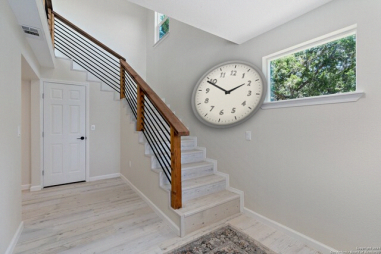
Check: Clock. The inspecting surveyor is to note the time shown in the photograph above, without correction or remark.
1:49
